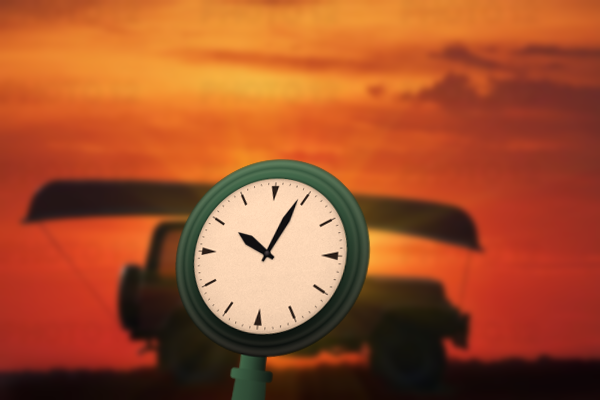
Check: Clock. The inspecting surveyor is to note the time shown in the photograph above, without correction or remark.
10:04
